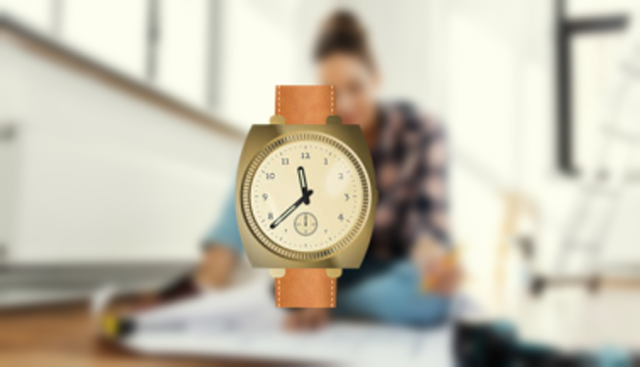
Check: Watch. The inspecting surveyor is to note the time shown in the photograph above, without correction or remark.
11:38
